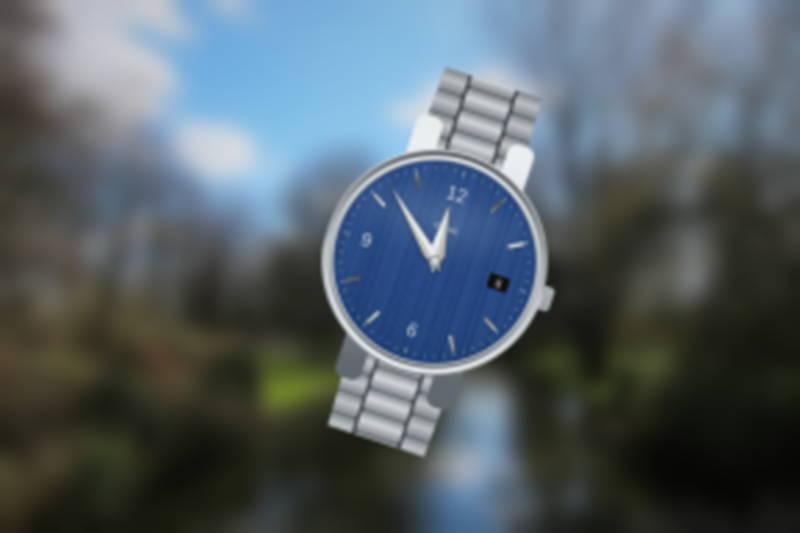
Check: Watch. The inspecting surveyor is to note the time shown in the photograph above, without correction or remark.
11:52
